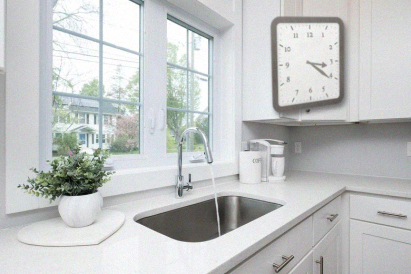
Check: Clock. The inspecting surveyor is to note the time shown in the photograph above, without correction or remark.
3:21
